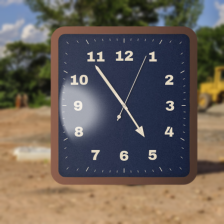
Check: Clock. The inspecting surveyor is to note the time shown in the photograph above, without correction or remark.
4:54:04
